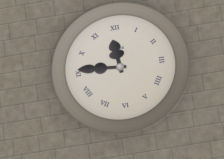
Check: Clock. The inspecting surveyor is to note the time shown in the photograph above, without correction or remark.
11:46
